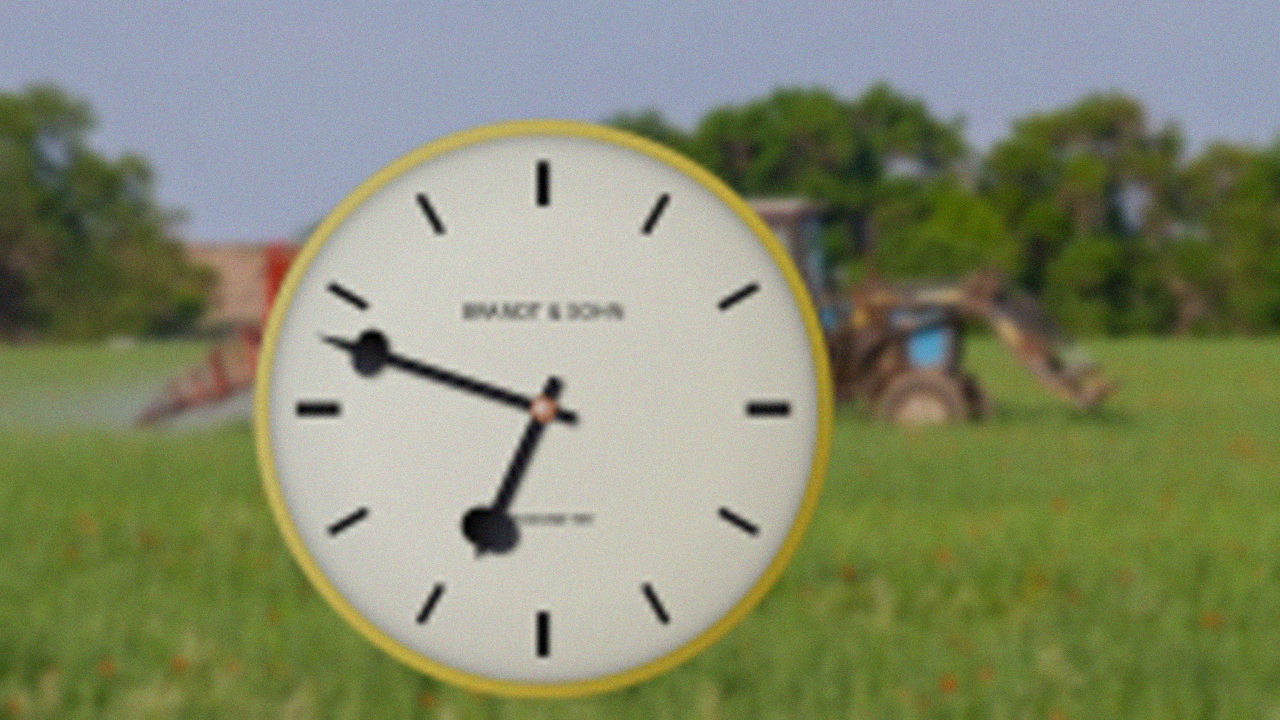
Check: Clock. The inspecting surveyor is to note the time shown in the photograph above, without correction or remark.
6:48
